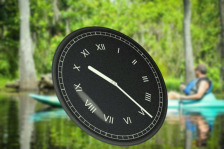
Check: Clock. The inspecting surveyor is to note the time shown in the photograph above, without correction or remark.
10:24
